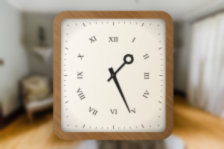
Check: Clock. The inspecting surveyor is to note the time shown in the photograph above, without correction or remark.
1:26
